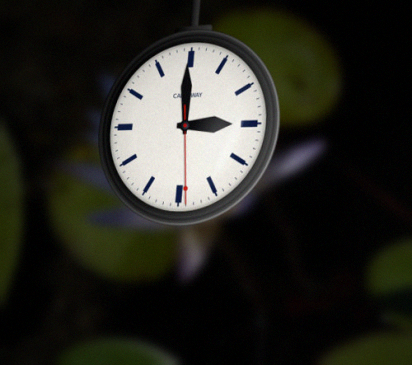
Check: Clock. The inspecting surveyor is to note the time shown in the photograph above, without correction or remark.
2:59:29
